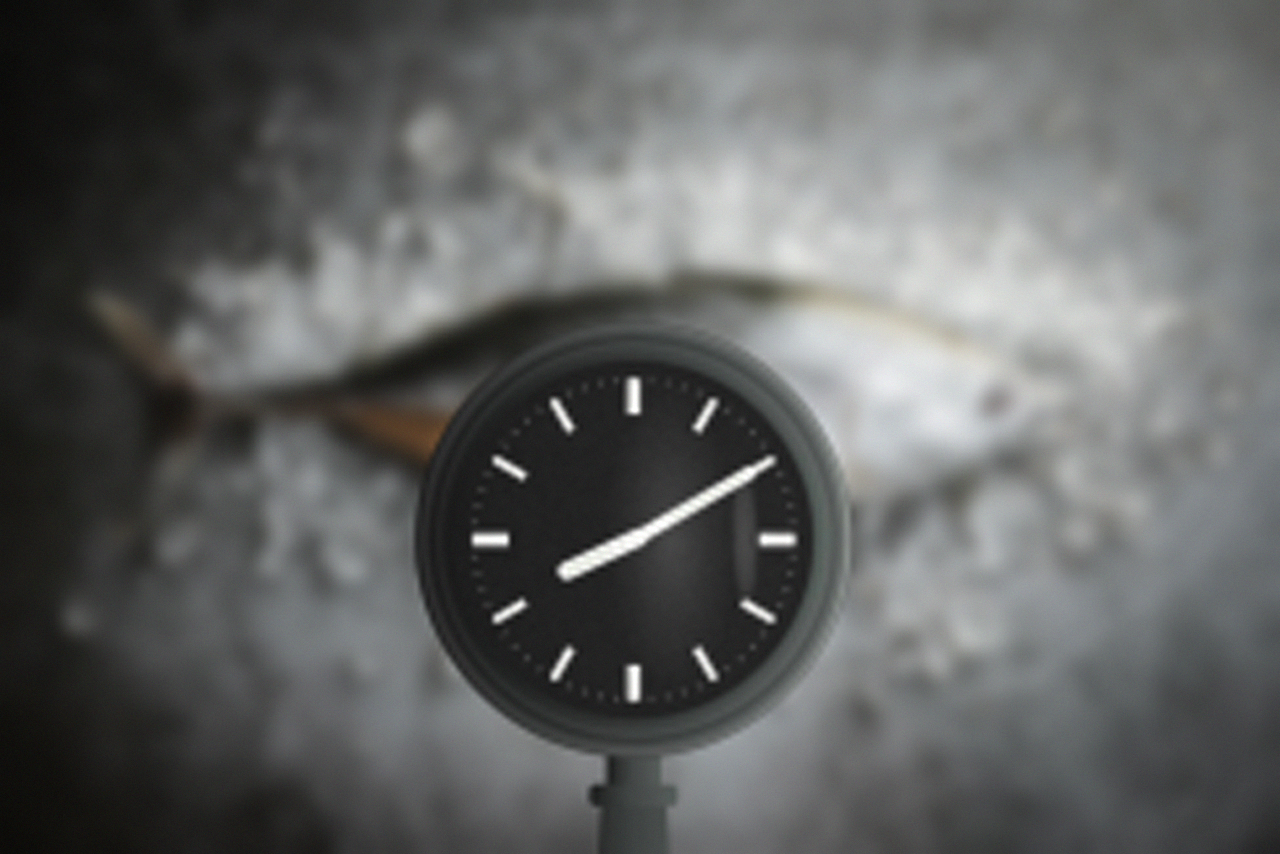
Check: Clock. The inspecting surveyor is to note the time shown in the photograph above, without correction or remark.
8:10
